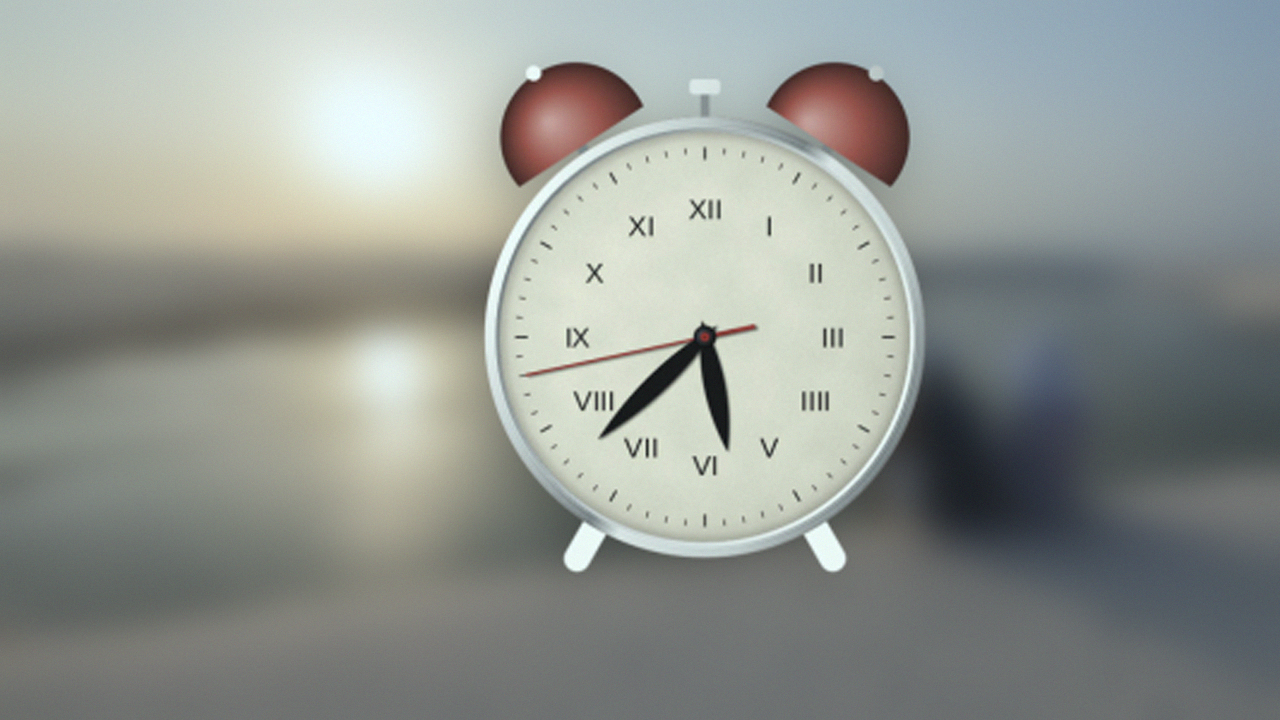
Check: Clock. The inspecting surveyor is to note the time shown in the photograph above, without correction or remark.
5:37:43
